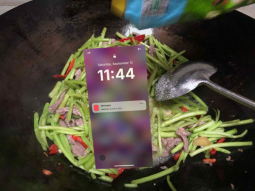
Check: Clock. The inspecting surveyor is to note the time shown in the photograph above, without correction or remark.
11:44
